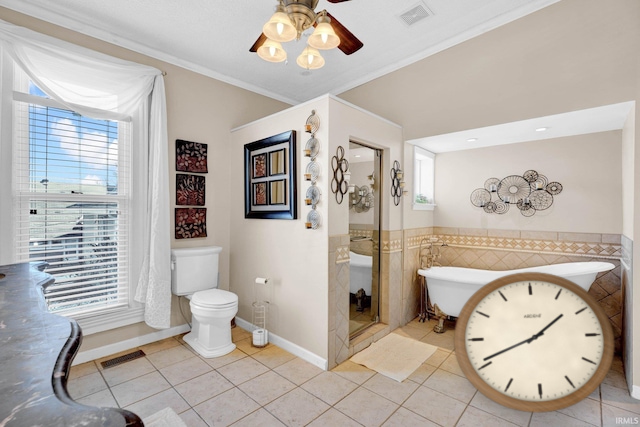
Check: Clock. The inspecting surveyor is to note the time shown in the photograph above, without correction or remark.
1:41
